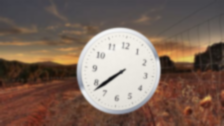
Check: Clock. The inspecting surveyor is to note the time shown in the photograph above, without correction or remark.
7:38
